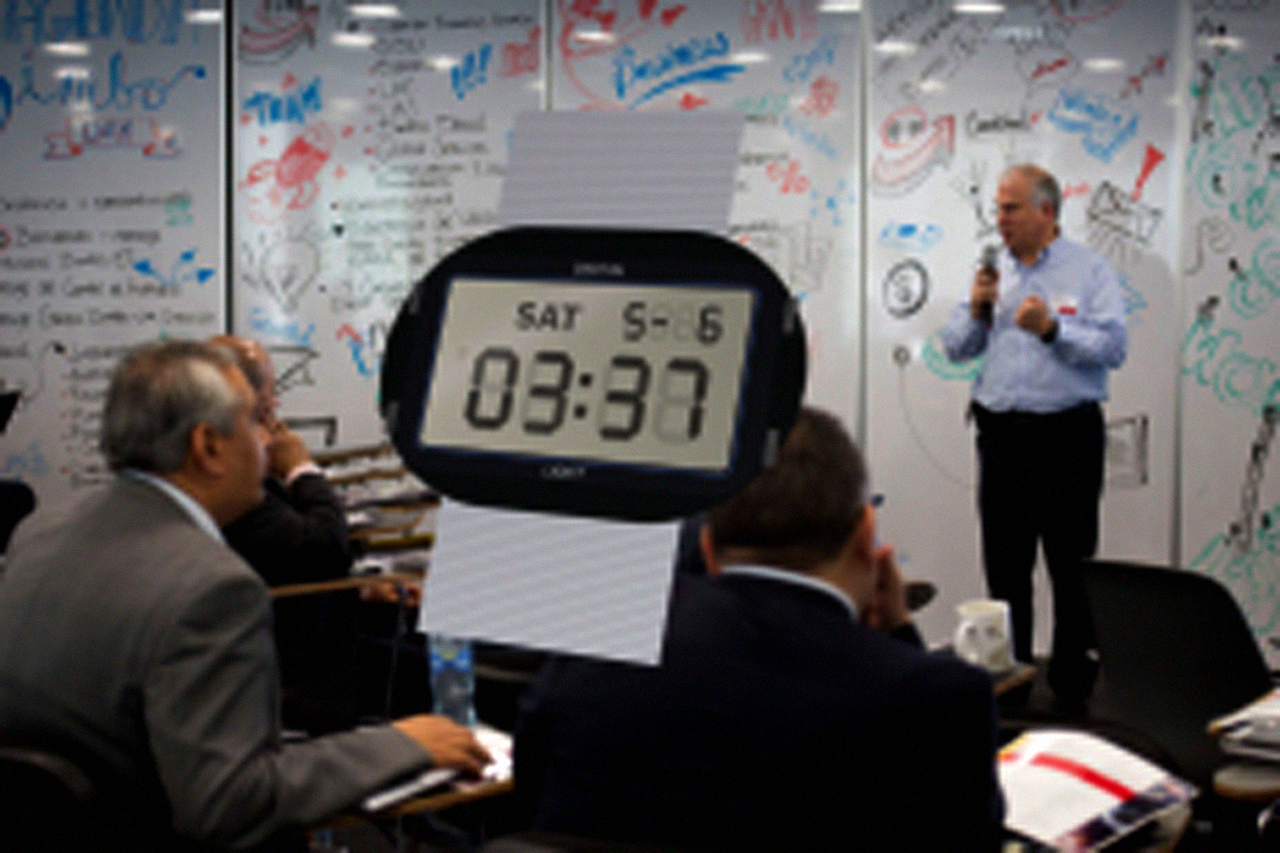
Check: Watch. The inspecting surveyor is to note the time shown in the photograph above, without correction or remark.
3:37
